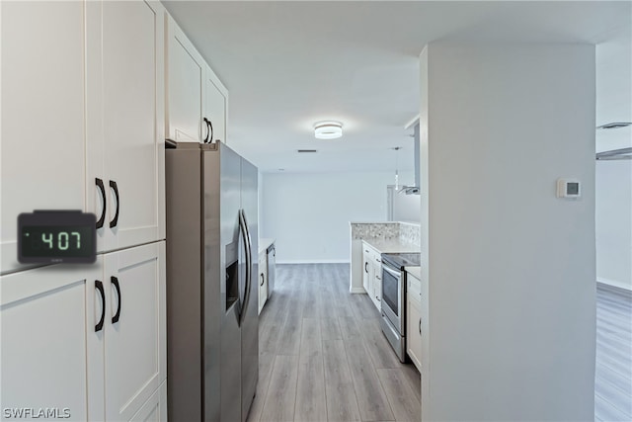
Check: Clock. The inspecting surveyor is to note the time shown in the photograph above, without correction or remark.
4:07
